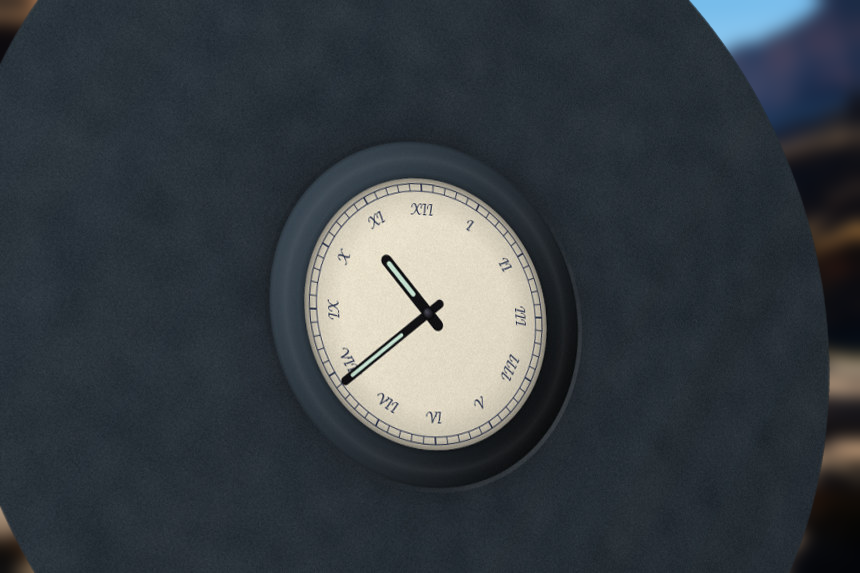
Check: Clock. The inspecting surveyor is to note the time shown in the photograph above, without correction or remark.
10:39
